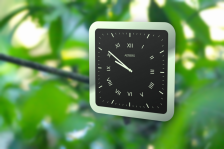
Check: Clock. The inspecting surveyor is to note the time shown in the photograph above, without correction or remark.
9:51
